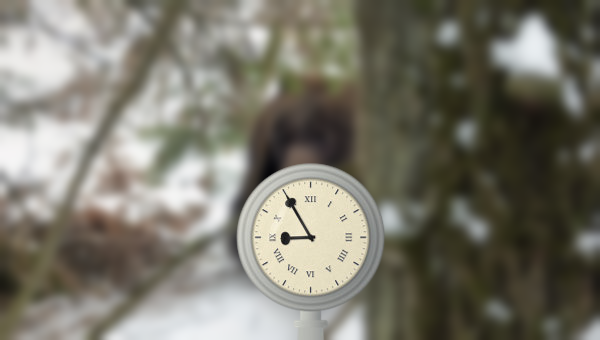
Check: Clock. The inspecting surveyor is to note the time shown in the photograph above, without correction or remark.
8:55
